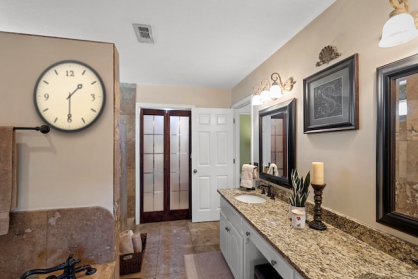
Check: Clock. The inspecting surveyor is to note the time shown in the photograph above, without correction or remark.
1:30
